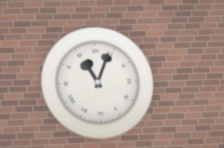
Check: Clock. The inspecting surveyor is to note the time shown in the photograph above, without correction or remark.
11:04
